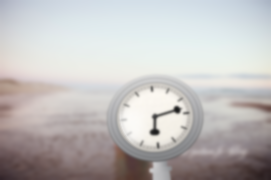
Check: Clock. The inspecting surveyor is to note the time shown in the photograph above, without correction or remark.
6:13
